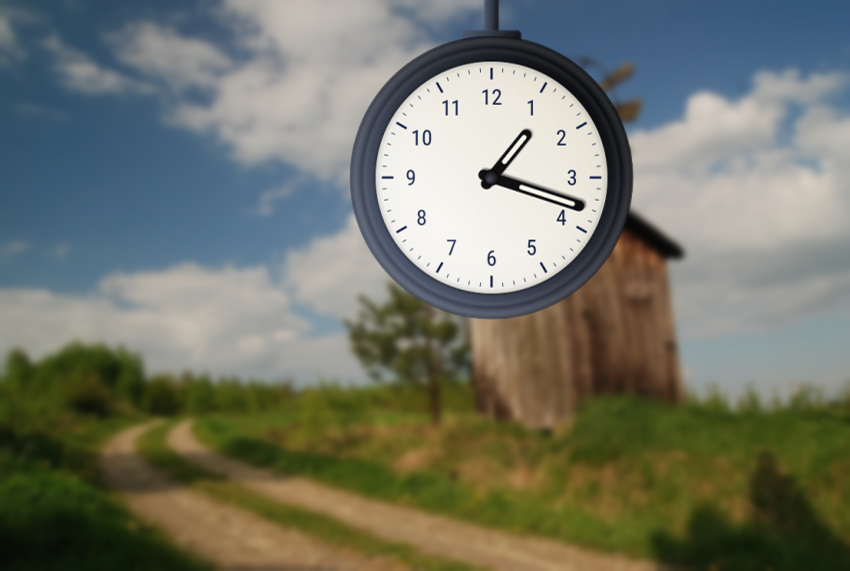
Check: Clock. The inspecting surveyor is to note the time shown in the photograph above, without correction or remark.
1:18
